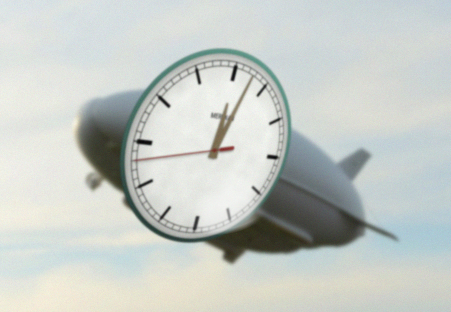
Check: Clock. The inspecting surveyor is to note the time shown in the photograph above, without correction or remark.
12:02:43
